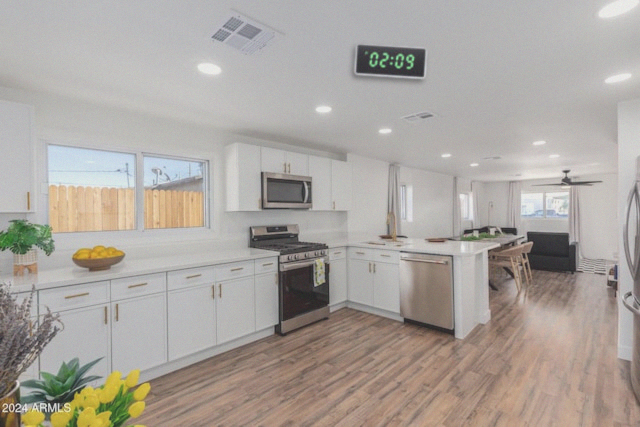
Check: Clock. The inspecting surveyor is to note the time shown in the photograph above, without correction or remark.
2:09
